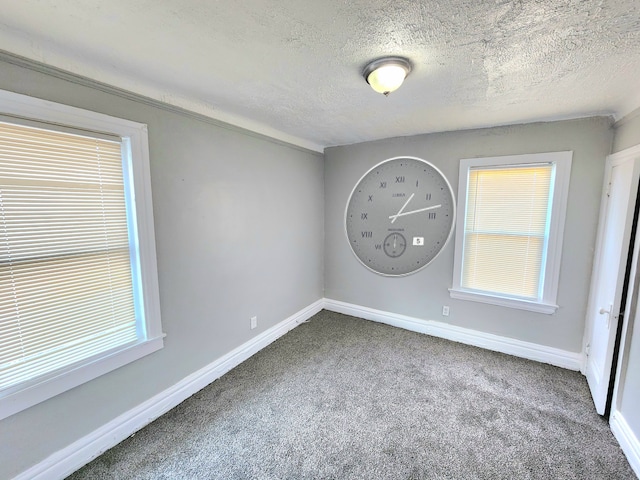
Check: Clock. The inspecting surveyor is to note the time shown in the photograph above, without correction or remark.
1:13
